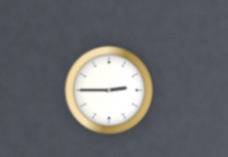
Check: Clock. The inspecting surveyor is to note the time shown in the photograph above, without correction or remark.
2:45
